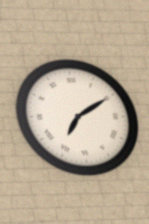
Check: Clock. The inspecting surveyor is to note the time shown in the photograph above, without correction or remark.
7:10
